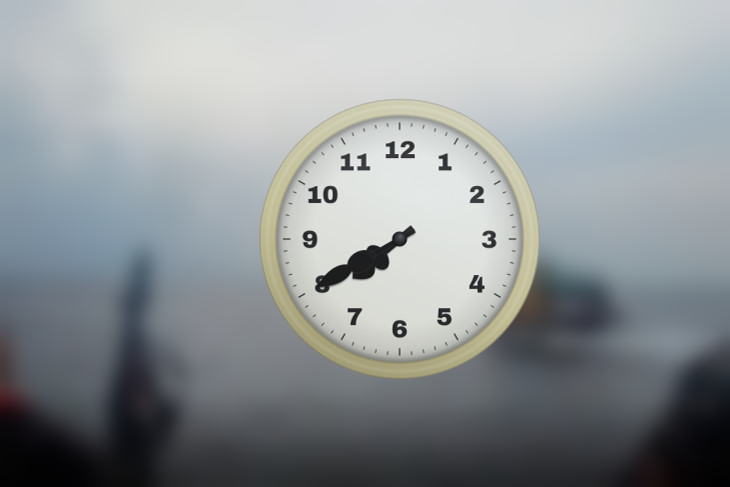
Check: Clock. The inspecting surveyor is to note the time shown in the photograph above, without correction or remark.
7:40
